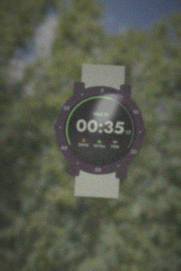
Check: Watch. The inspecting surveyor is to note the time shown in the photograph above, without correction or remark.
0:35
